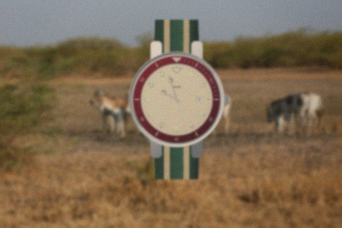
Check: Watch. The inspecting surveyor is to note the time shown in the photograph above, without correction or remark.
9:57
